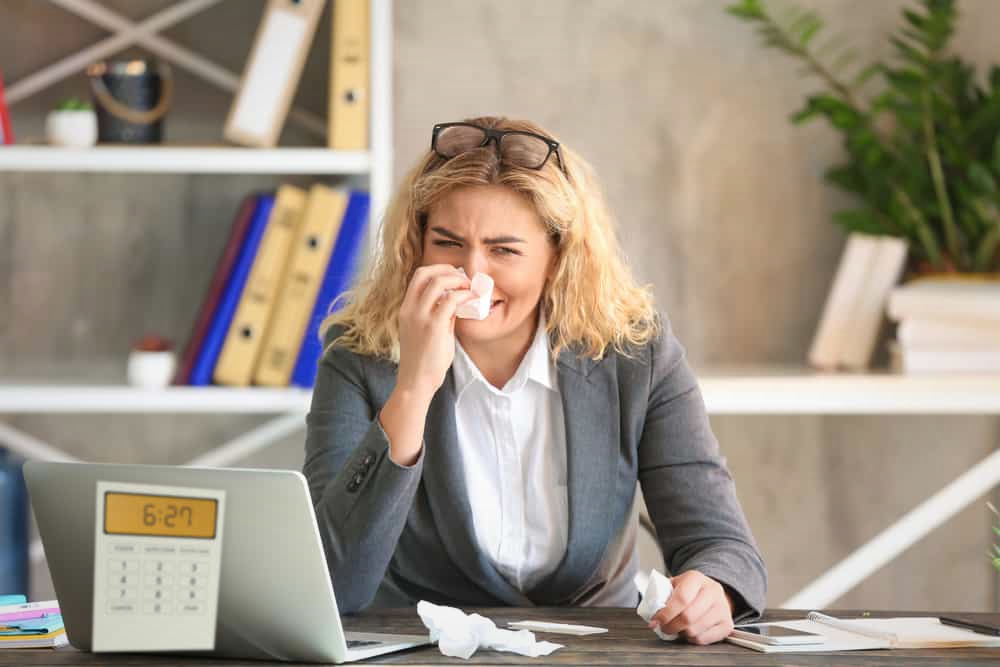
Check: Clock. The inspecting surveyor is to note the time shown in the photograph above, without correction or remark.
6:27
